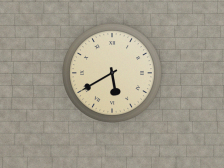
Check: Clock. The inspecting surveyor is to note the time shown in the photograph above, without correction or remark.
5:40
